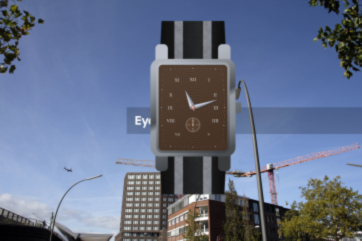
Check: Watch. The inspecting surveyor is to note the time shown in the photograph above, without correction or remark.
11:12
